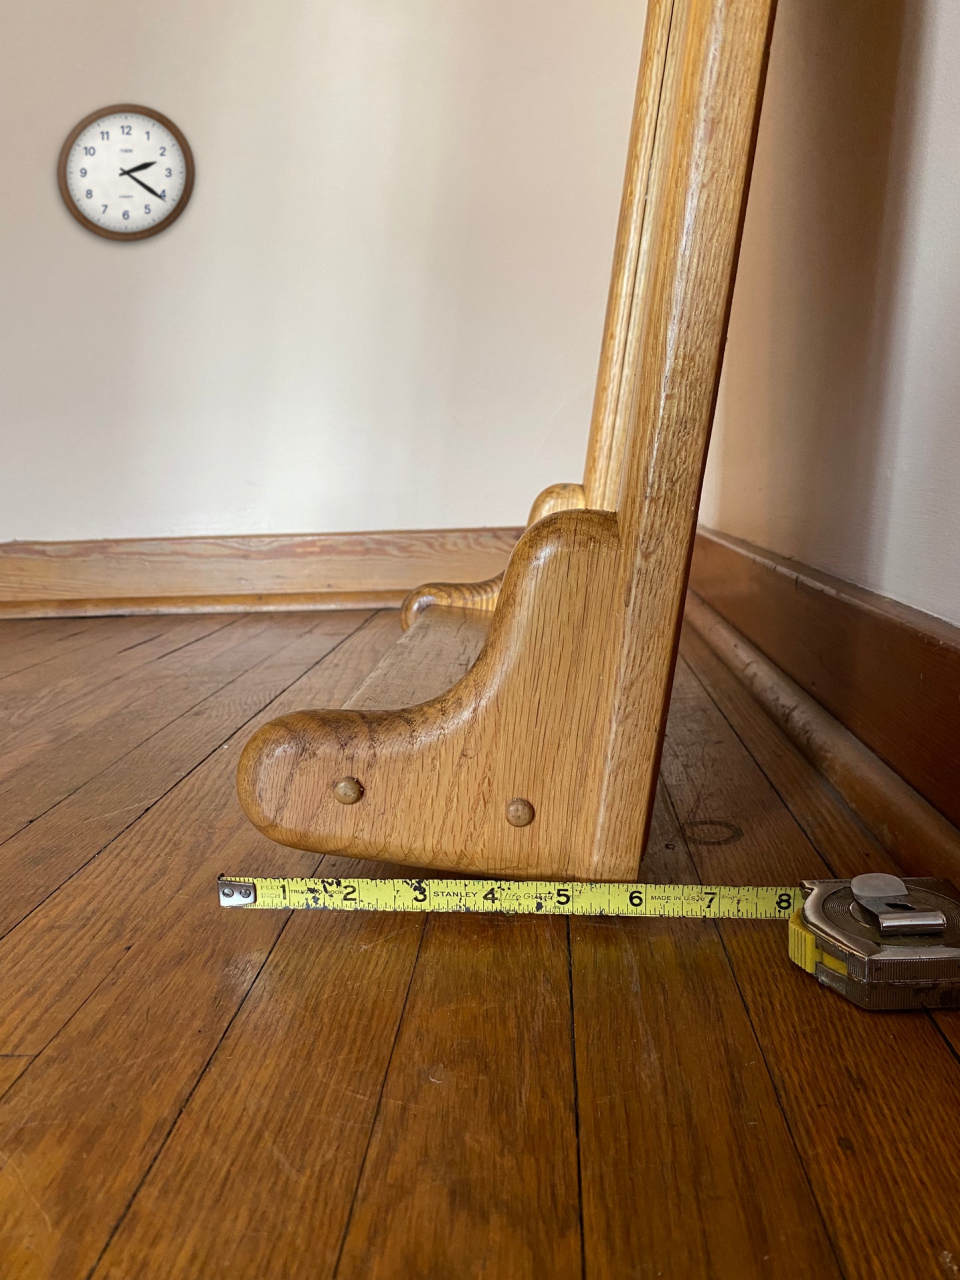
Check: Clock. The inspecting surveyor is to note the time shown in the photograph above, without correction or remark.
2:21
